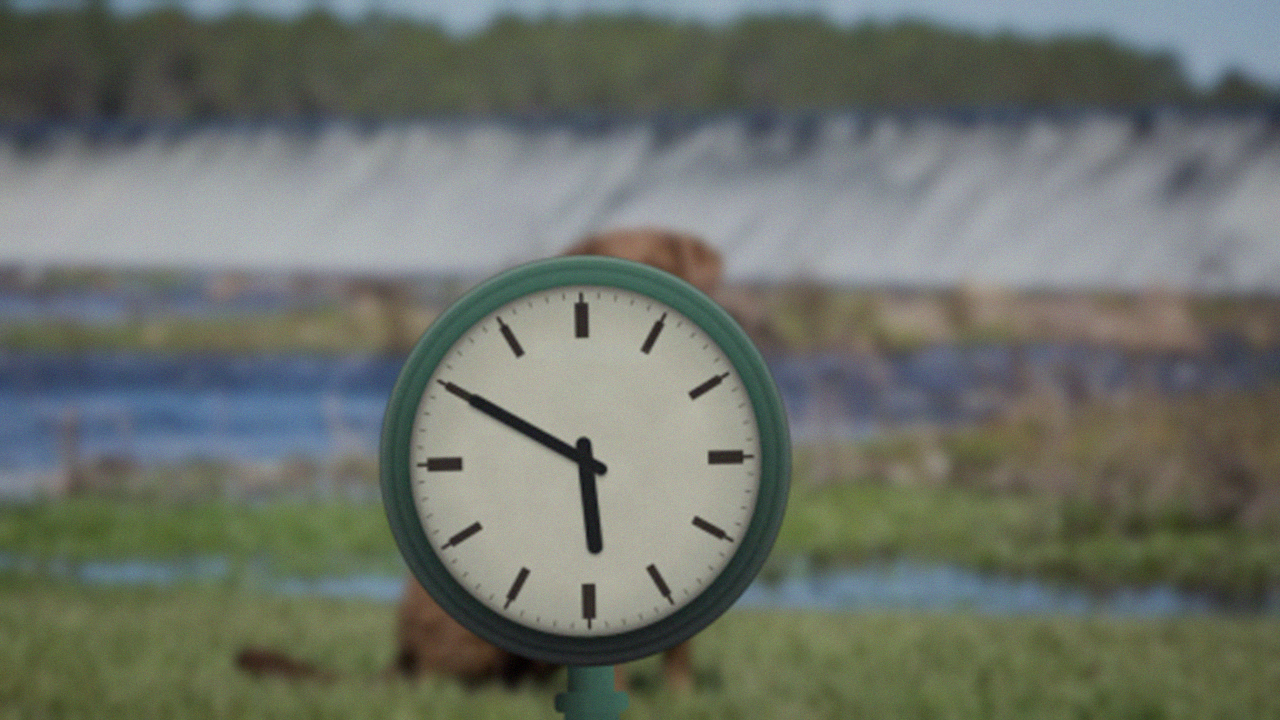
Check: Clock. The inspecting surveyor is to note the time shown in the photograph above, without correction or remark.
5:50
